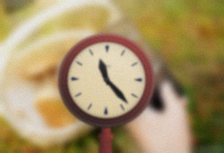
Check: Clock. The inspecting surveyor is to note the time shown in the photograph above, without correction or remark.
11:23
